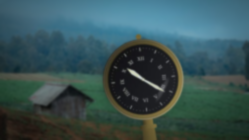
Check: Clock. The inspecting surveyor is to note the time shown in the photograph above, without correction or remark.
10:21
